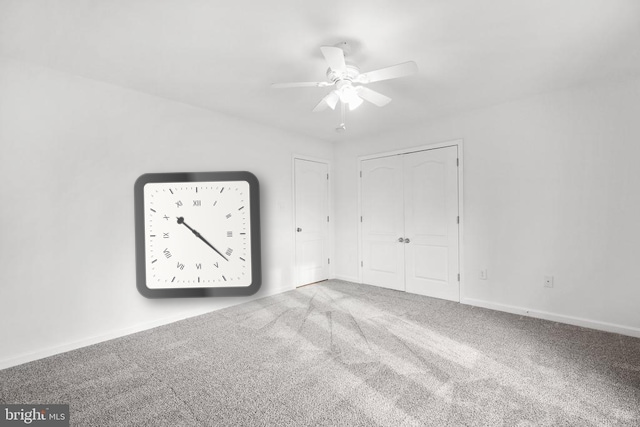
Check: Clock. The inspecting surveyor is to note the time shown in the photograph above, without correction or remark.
10:22
